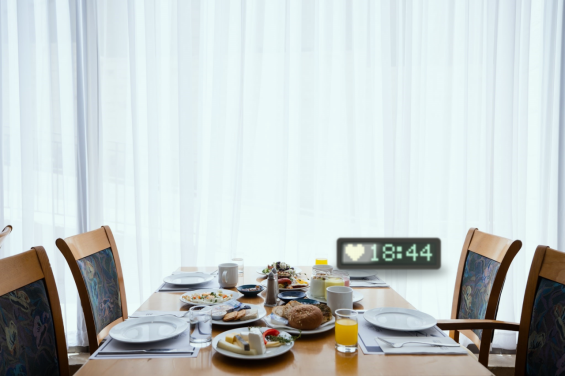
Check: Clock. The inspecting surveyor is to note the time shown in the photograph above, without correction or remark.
18:44
